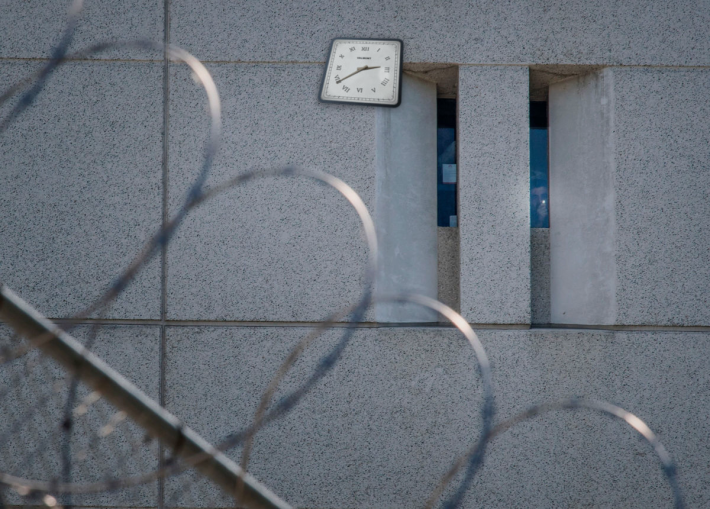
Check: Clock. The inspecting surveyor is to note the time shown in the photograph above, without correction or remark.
2:39
